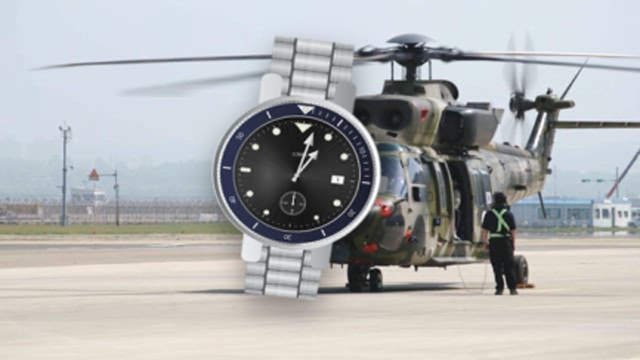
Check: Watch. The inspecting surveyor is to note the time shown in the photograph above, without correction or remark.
1:02
